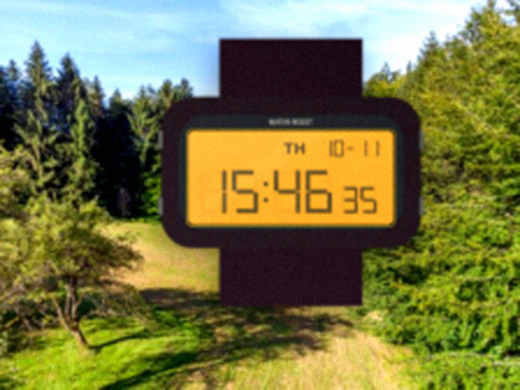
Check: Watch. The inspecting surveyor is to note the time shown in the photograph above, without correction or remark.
15:46:35
